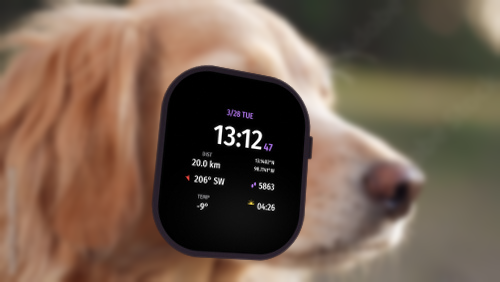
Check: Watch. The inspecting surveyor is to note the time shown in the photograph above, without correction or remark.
13:12:47
